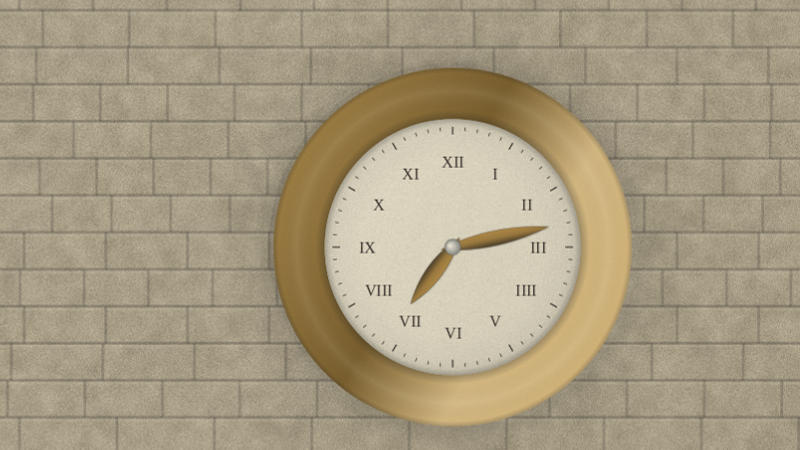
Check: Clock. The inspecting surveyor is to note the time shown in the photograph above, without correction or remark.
7:13
